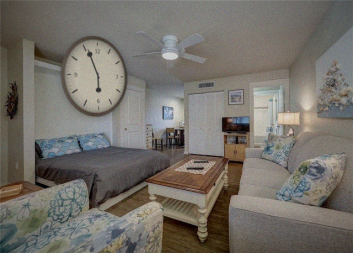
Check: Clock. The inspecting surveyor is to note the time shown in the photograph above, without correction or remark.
5:56
